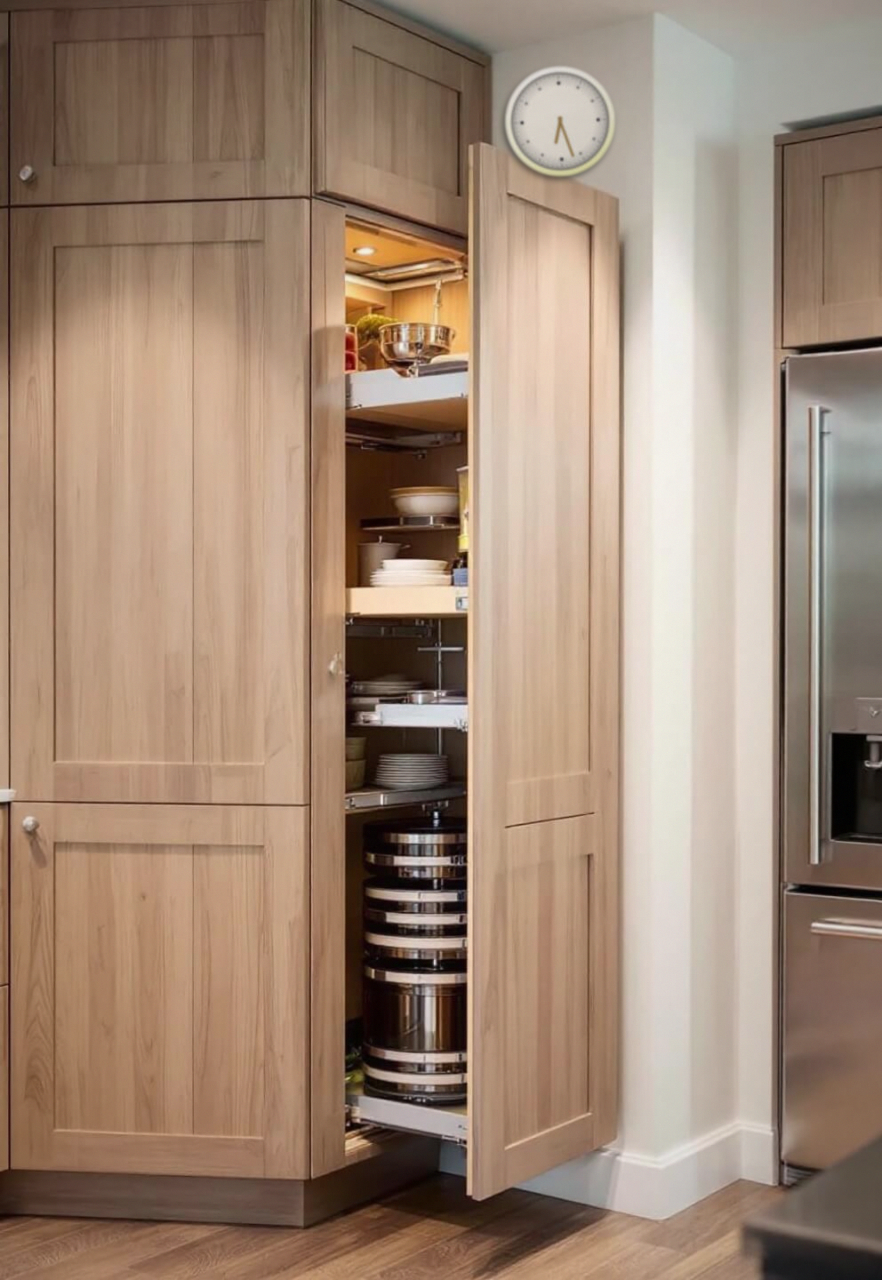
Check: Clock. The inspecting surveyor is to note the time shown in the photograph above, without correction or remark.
6:27
